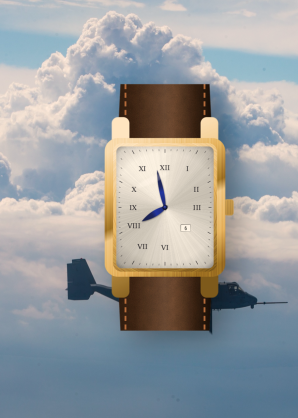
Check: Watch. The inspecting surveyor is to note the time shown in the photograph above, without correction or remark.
7:58
